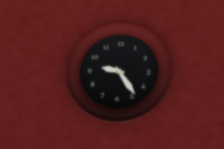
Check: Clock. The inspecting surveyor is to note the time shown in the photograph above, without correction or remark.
9:24
